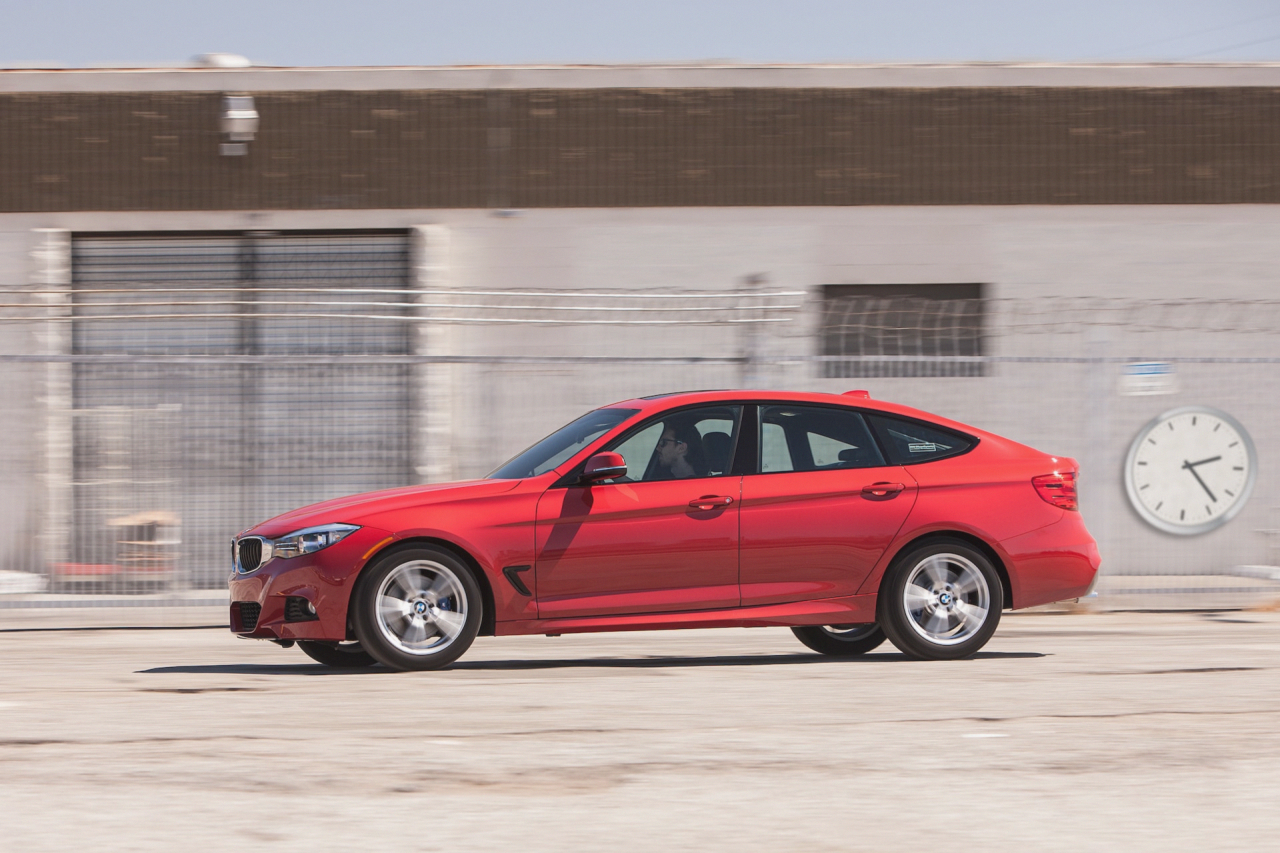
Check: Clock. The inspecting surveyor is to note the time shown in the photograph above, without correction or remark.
2:23
